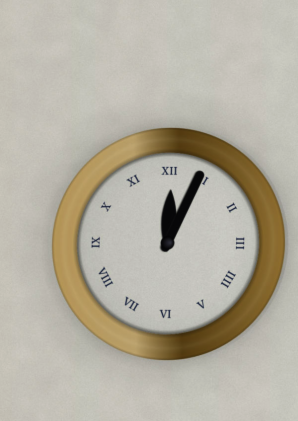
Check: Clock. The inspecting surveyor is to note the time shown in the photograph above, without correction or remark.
12:04
